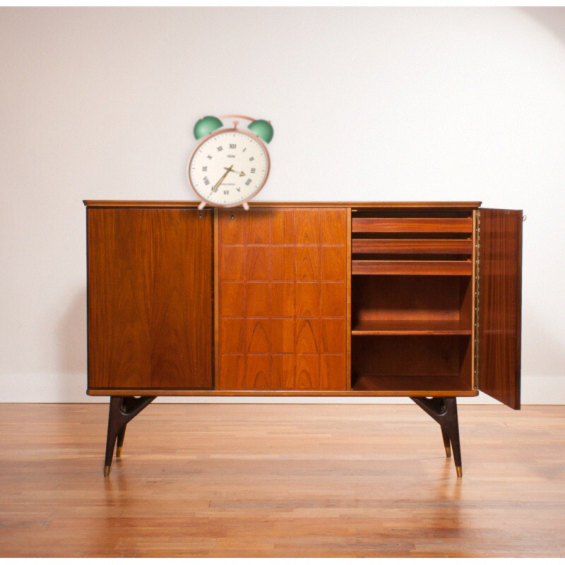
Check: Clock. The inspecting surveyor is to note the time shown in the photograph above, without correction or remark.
3:35
